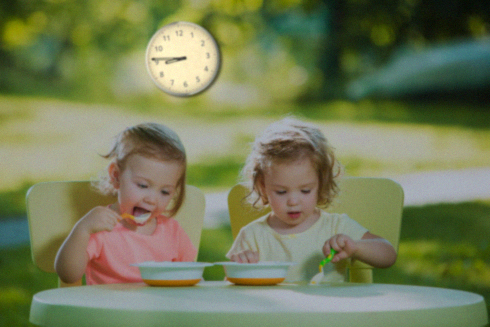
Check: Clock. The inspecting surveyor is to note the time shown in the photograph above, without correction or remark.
8:46
